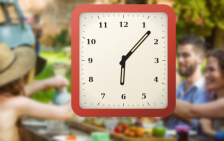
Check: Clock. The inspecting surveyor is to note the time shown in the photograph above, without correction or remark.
6:07
